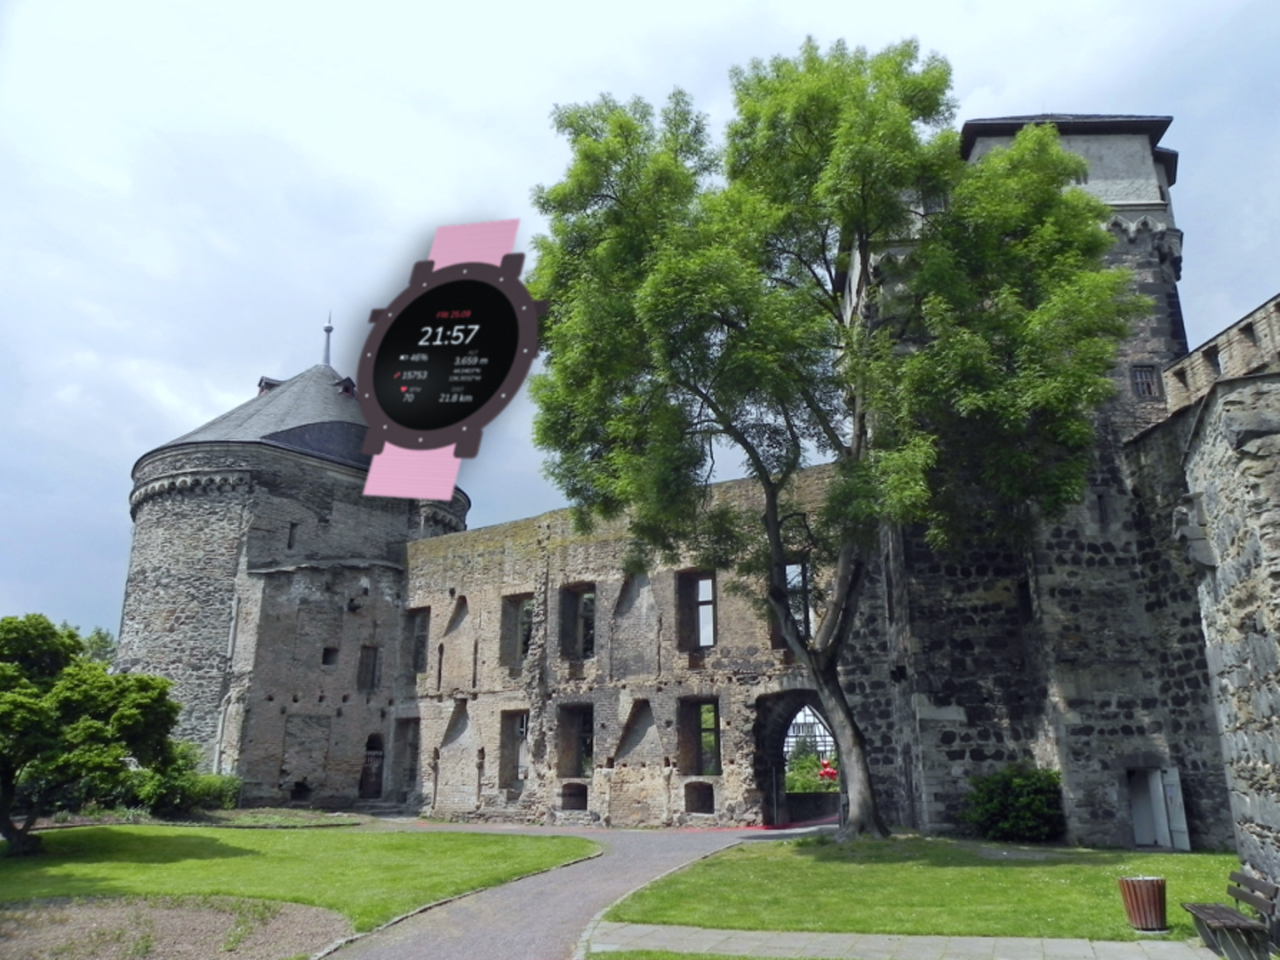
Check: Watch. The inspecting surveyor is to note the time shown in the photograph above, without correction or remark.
21:57
